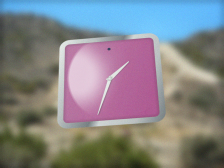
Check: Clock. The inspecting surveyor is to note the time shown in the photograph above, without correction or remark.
1:33
